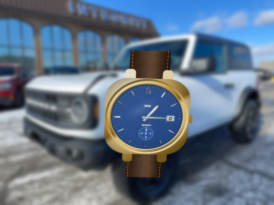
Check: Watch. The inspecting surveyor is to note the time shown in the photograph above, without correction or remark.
1:15
